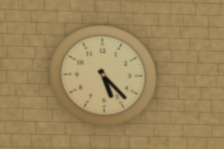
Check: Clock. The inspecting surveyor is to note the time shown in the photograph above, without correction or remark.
5:23
